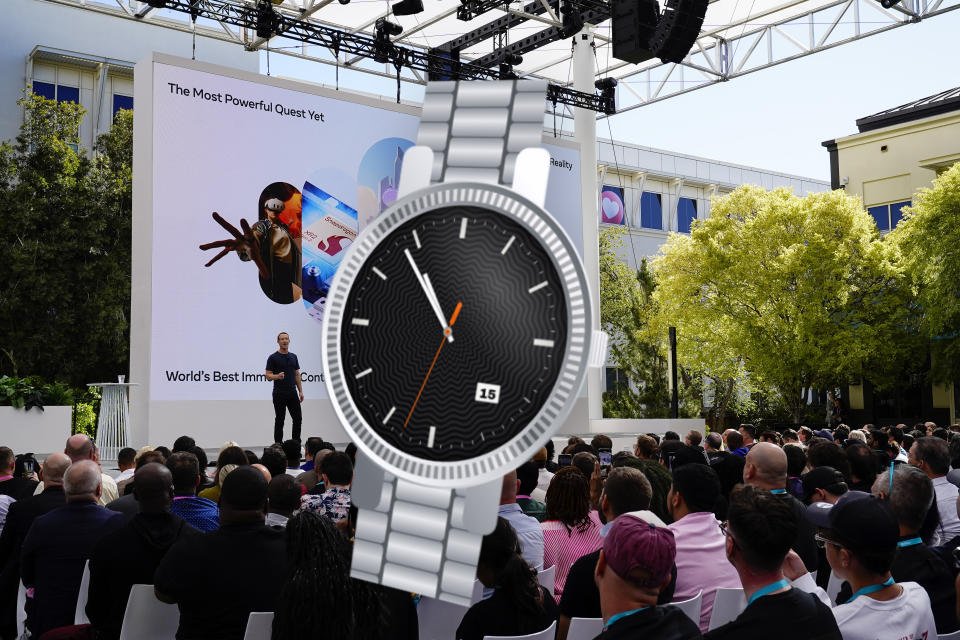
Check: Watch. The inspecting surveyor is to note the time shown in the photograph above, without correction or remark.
10:53:33
